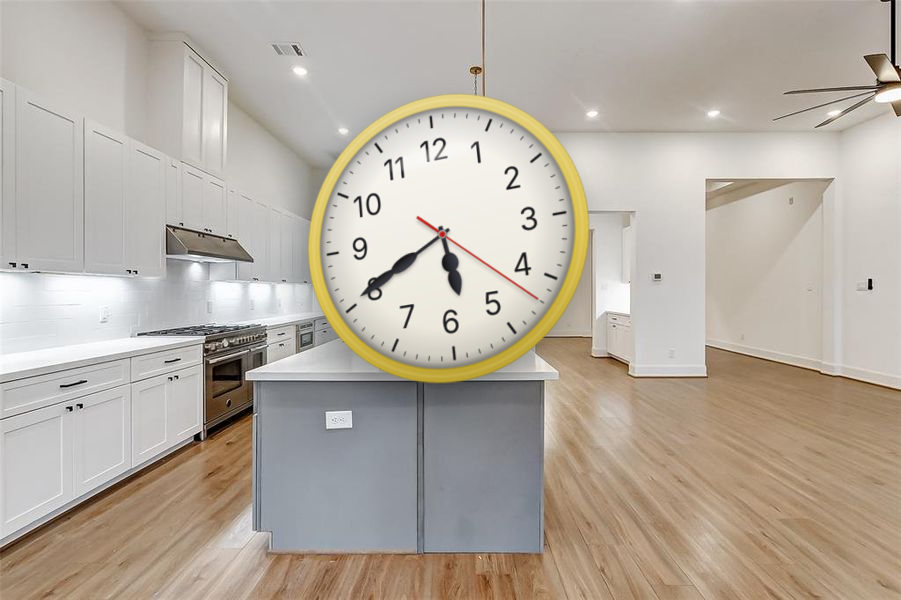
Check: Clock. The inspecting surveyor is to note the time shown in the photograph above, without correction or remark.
5:40:22
